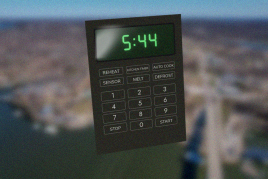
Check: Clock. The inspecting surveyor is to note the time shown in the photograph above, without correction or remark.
5:44
